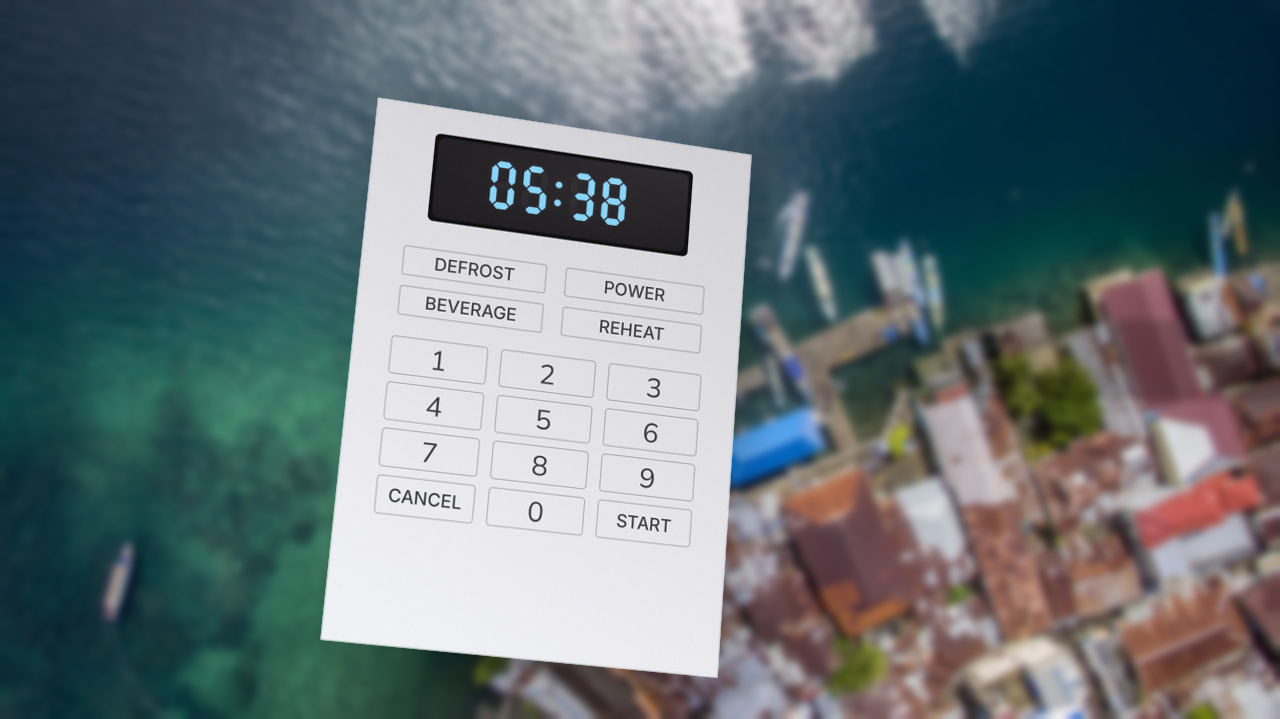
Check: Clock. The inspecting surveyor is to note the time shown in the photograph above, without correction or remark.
5:38
